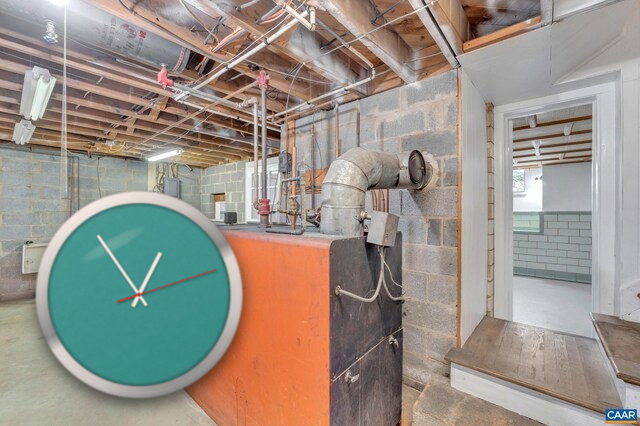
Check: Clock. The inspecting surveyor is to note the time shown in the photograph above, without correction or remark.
12:54:12
